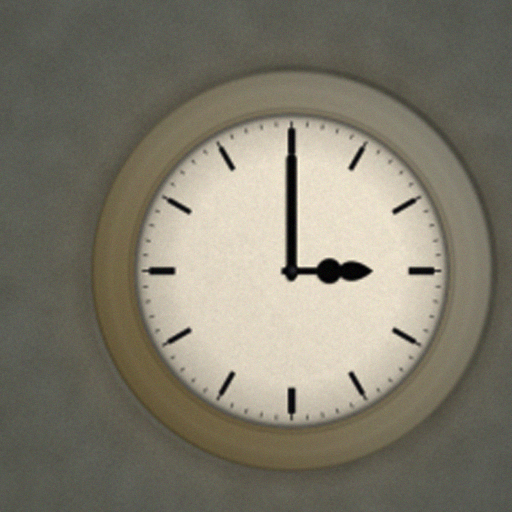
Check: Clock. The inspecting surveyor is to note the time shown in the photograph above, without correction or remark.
3:00
